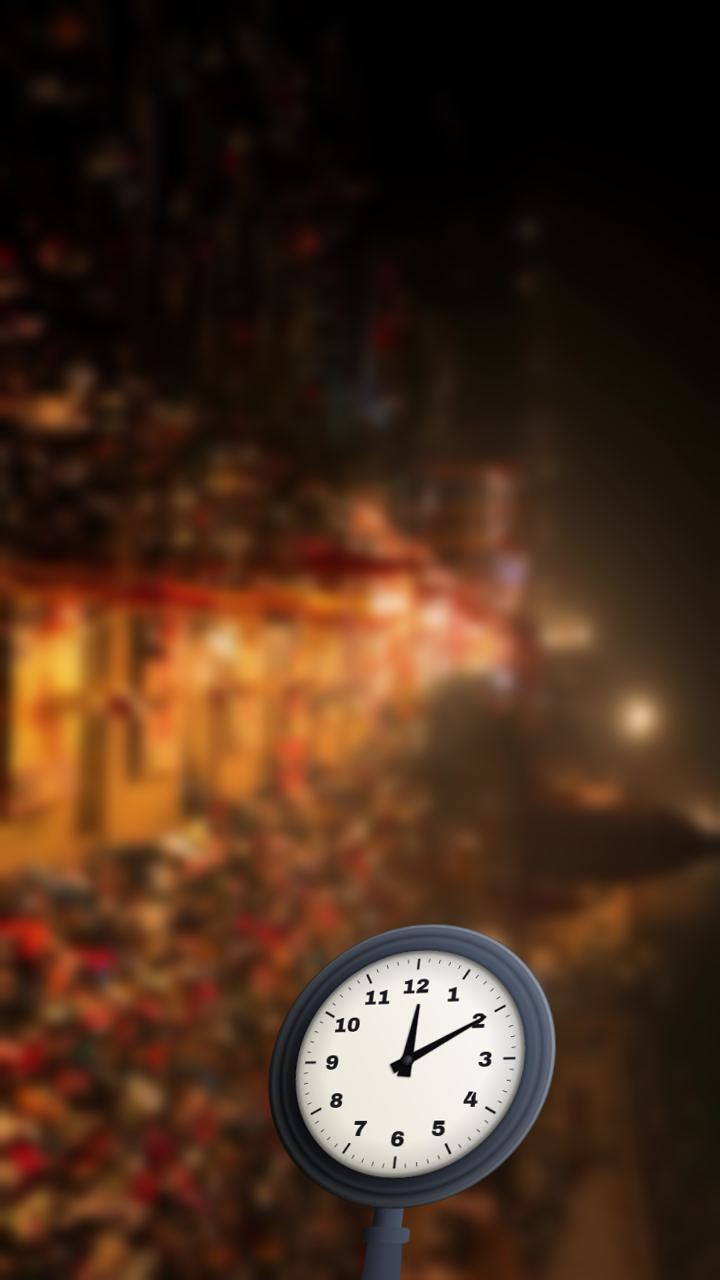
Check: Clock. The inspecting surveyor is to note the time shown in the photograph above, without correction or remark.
12:10
